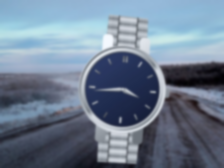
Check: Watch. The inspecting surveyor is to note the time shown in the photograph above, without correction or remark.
3:44
